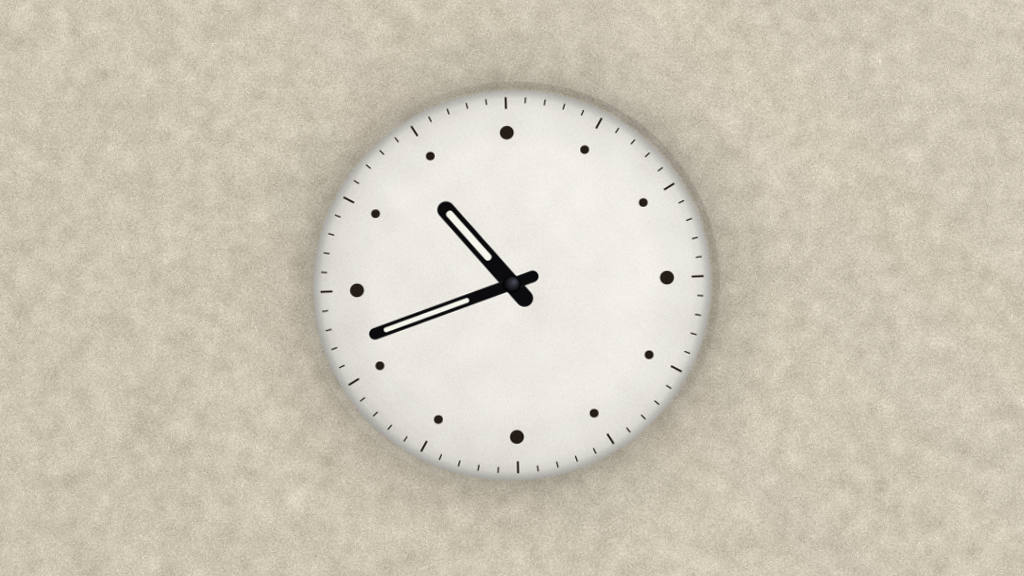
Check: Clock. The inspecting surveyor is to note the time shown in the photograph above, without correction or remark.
10:42
